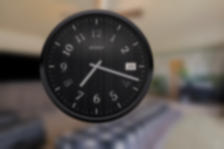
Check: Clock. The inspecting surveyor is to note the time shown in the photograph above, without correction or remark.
7:18
